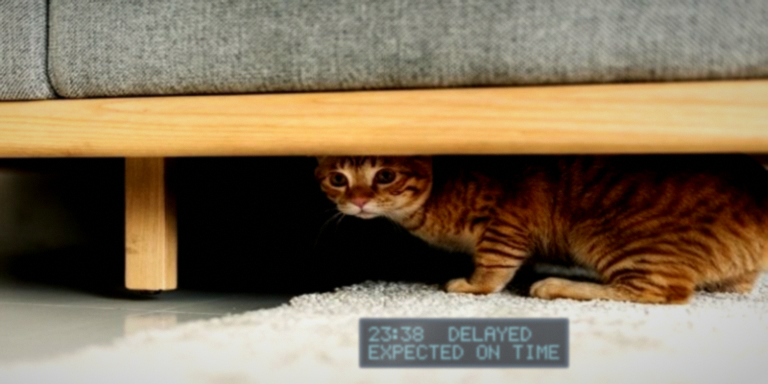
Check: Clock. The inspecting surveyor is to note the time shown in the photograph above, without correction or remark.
23:38
